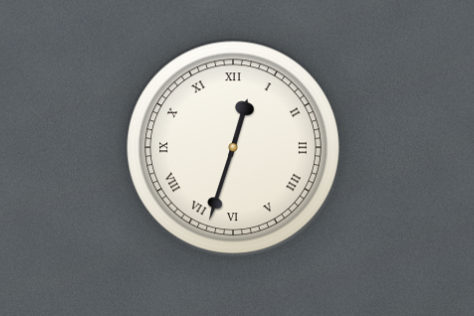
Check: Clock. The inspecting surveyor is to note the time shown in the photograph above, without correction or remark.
12:33
